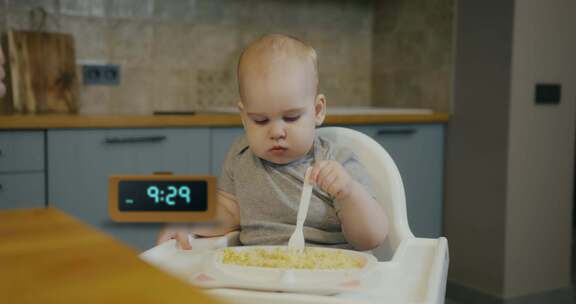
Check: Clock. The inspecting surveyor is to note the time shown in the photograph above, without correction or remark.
9:29
